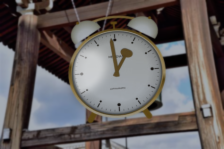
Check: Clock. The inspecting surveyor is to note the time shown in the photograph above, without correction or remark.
12:59
